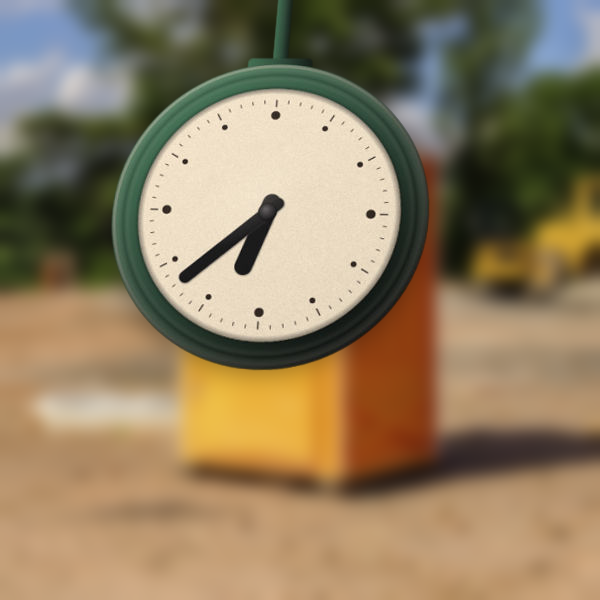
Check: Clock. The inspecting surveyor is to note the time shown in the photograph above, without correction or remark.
6:38
